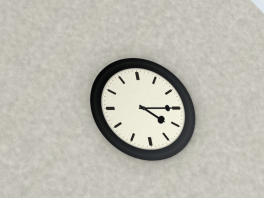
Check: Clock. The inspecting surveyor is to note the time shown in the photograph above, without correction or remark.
4:15
